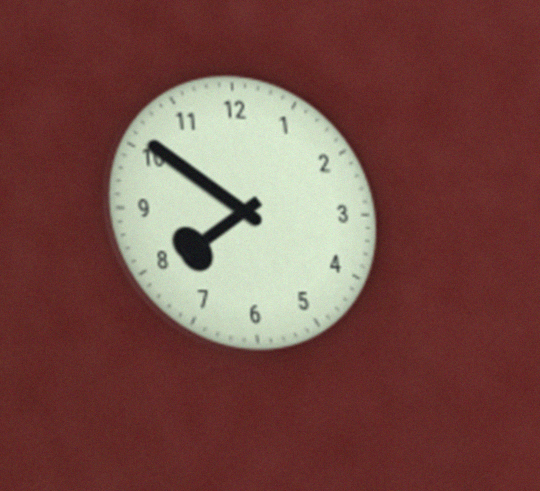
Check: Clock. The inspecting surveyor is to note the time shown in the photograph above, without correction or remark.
7:51
